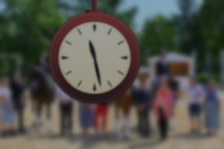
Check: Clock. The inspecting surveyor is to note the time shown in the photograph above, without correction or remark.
11:28
